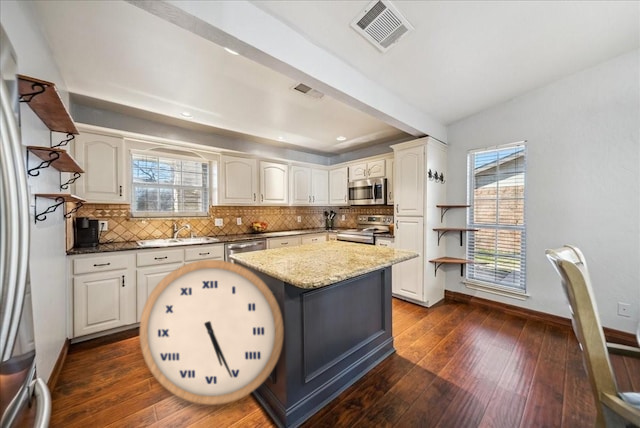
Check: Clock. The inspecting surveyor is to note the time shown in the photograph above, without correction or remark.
5:26
